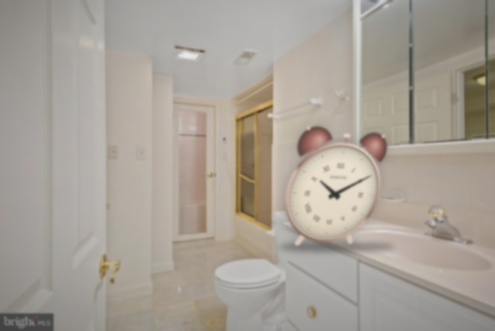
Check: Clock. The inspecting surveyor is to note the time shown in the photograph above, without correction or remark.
10:10
